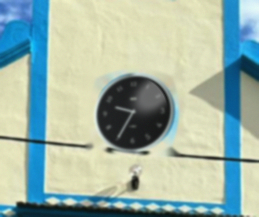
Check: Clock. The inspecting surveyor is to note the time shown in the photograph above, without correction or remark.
9:35
